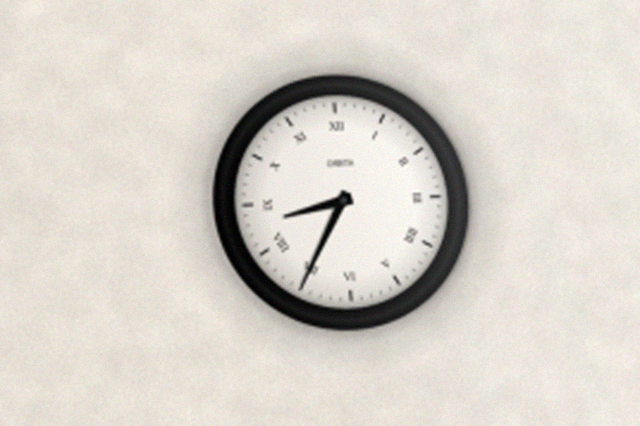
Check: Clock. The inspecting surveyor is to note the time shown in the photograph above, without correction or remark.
8:35
